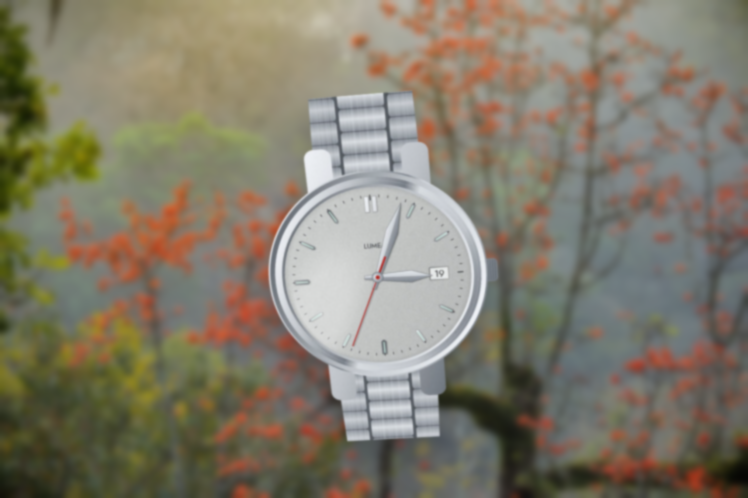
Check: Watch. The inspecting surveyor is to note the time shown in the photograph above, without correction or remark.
3:03:34
